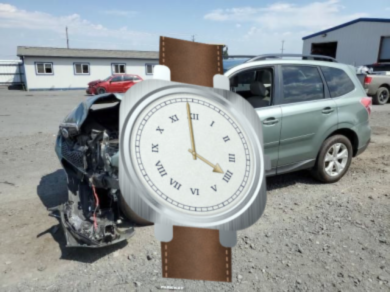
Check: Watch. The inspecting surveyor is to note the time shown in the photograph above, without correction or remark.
3:59
